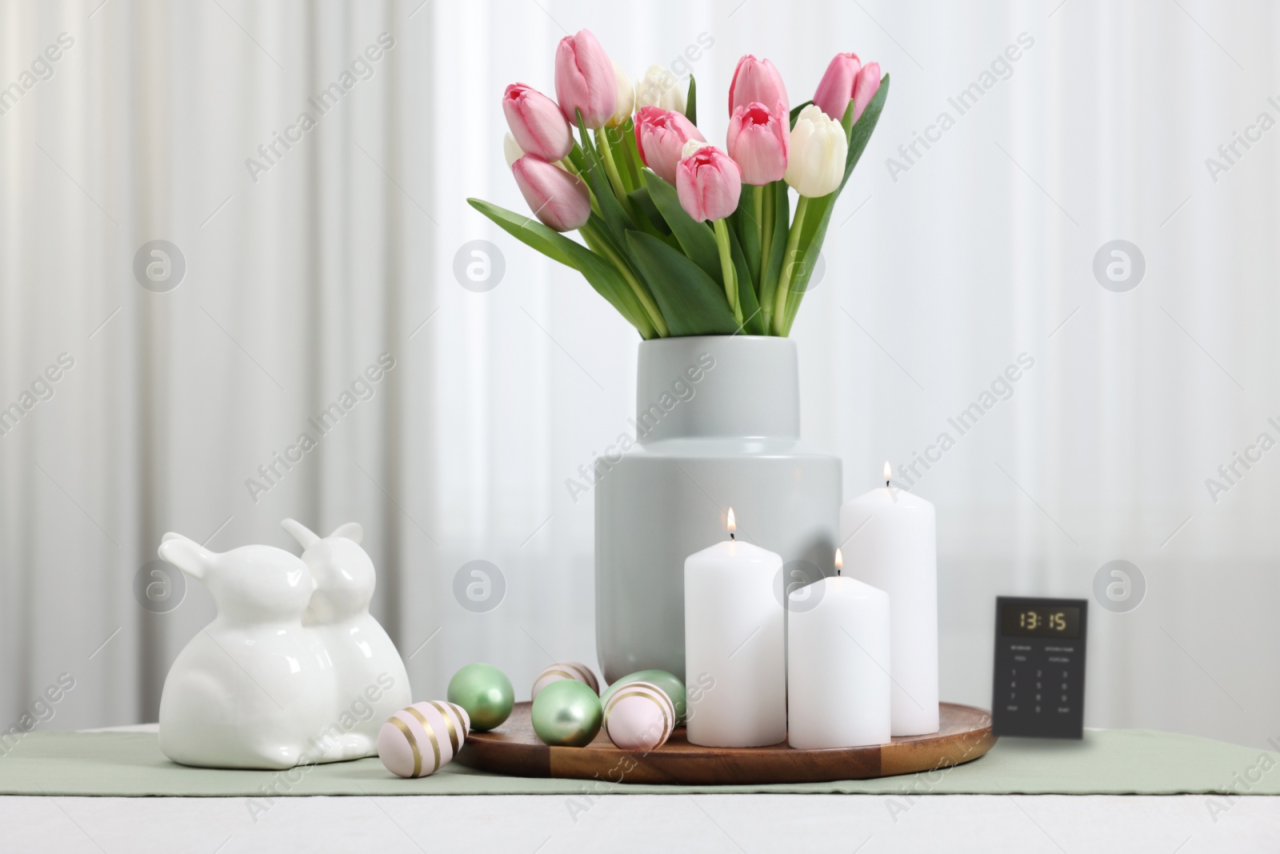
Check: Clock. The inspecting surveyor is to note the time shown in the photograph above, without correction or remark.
13:15
